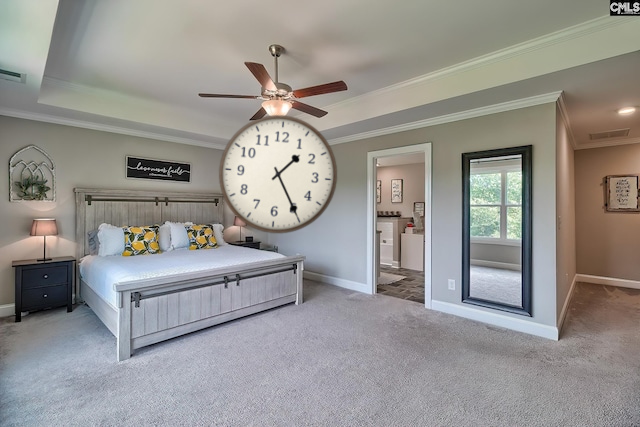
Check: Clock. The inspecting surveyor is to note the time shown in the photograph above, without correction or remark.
1:25
